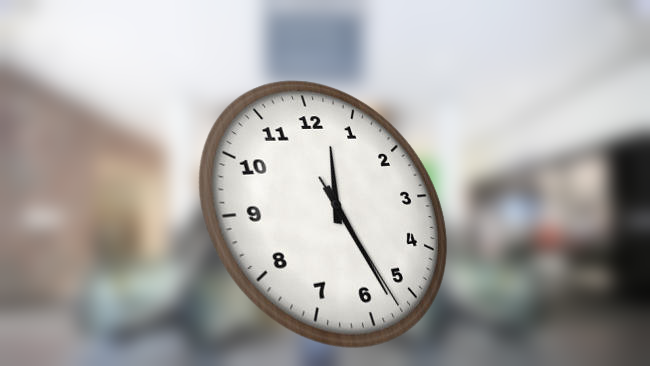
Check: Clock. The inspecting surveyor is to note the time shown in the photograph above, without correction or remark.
12:27:27
